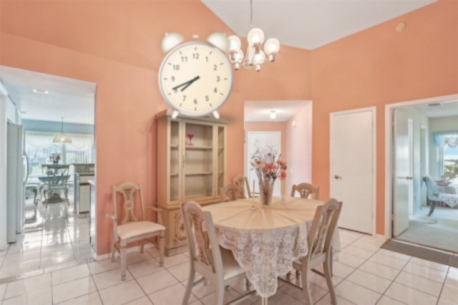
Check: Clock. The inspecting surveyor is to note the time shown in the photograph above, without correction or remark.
7:41
